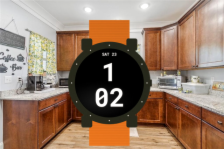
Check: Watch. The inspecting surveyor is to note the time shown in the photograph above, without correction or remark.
1:02
